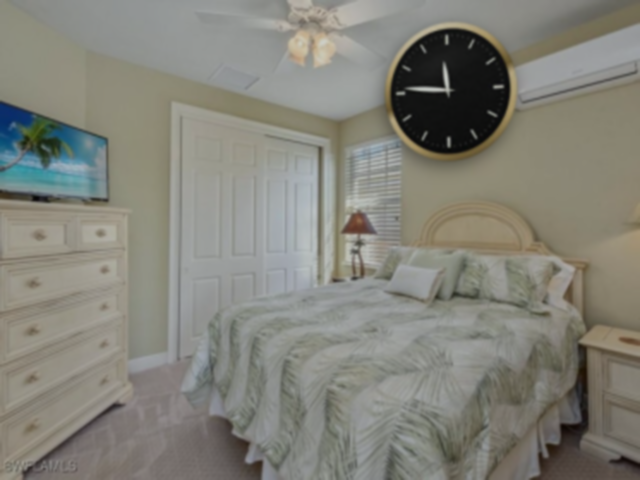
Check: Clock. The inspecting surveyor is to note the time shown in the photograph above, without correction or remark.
11:46
